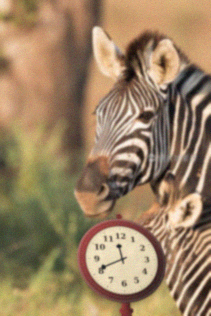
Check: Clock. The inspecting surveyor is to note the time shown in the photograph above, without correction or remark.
11:41
